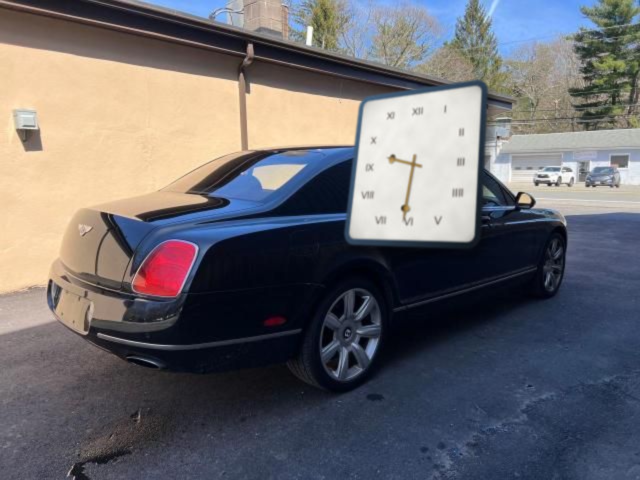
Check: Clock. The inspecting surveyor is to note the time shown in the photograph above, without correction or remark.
9:31
